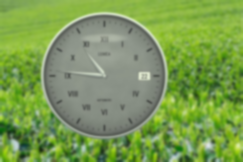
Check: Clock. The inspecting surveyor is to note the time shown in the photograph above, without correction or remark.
10:46
